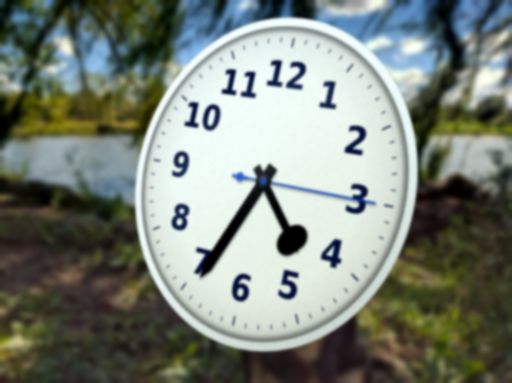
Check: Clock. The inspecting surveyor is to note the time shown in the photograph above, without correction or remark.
4:34:15
